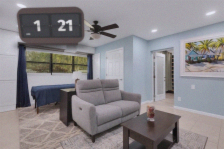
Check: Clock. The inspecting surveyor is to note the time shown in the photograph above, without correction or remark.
1:21
